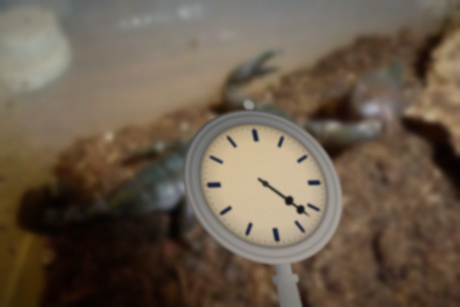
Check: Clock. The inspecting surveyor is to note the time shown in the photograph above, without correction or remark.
4:22
